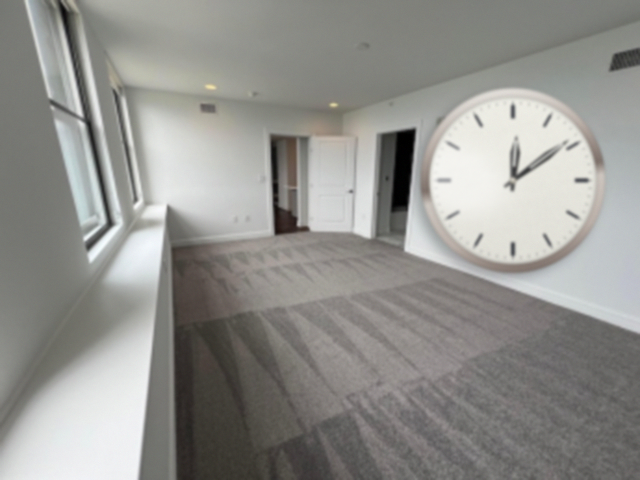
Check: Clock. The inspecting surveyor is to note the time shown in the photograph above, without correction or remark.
12:09
